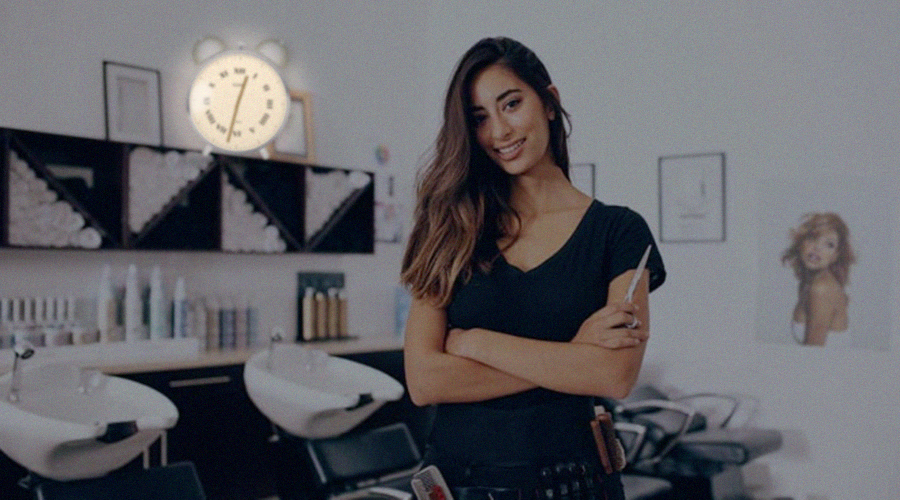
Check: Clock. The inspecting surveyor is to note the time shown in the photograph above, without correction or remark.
12:32
